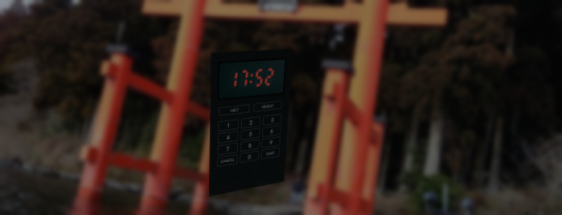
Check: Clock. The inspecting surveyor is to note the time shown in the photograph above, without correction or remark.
17:52
